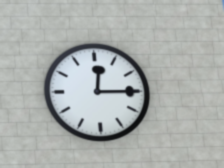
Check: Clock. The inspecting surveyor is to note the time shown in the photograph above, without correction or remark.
12:15
